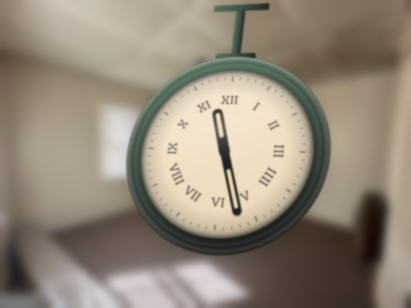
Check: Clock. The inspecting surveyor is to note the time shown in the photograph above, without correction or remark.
11:27
